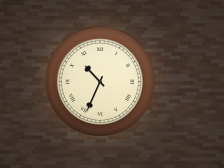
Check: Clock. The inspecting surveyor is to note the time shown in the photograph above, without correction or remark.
10:34
